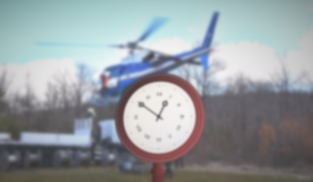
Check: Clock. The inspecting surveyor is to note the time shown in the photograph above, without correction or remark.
12:51
